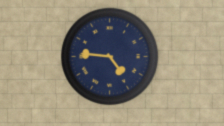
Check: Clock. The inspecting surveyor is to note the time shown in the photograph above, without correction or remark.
4:46
